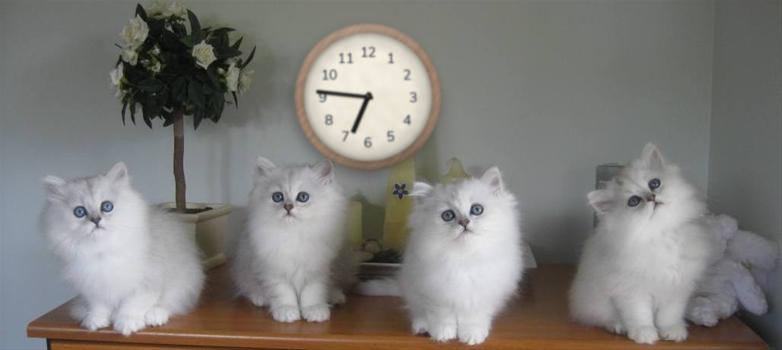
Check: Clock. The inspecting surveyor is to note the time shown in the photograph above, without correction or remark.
6:46
